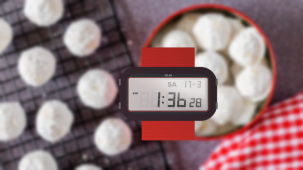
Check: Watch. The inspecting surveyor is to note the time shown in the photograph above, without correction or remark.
1:36:28
